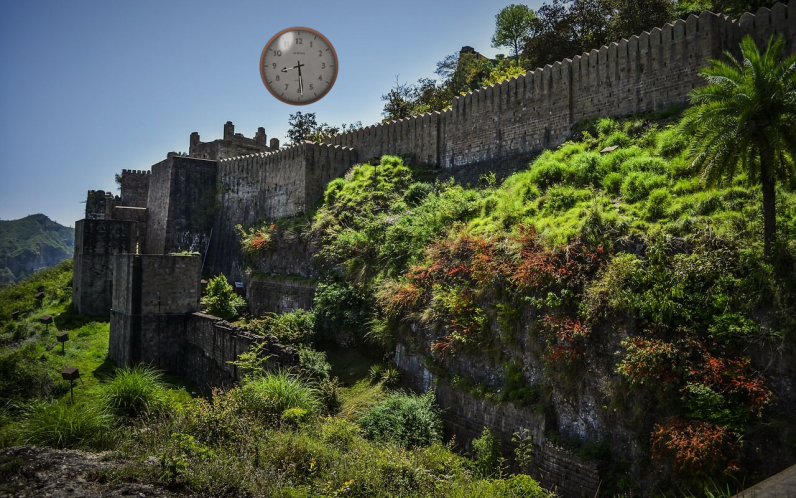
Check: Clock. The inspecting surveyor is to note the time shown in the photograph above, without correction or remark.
8:29
